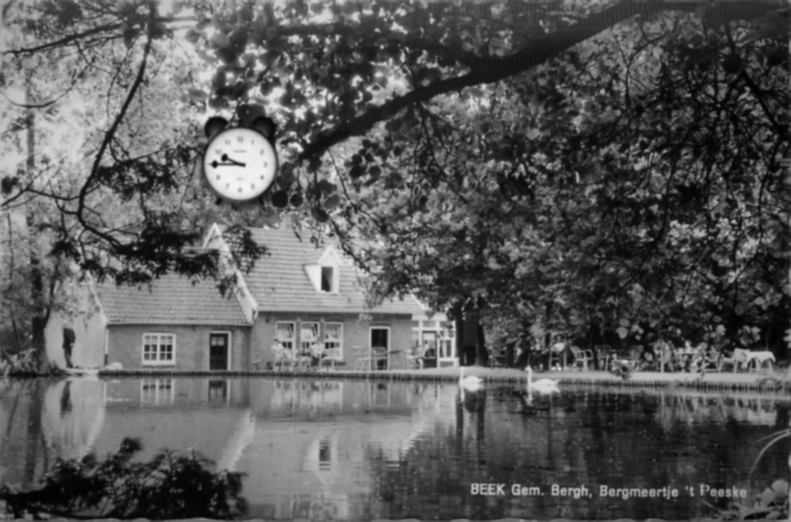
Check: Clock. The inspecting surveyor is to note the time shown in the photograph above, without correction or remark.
9:45
